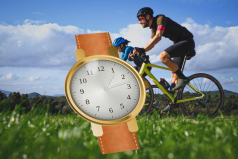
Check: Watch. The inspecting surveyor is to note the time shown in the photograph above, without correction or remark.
1:13
